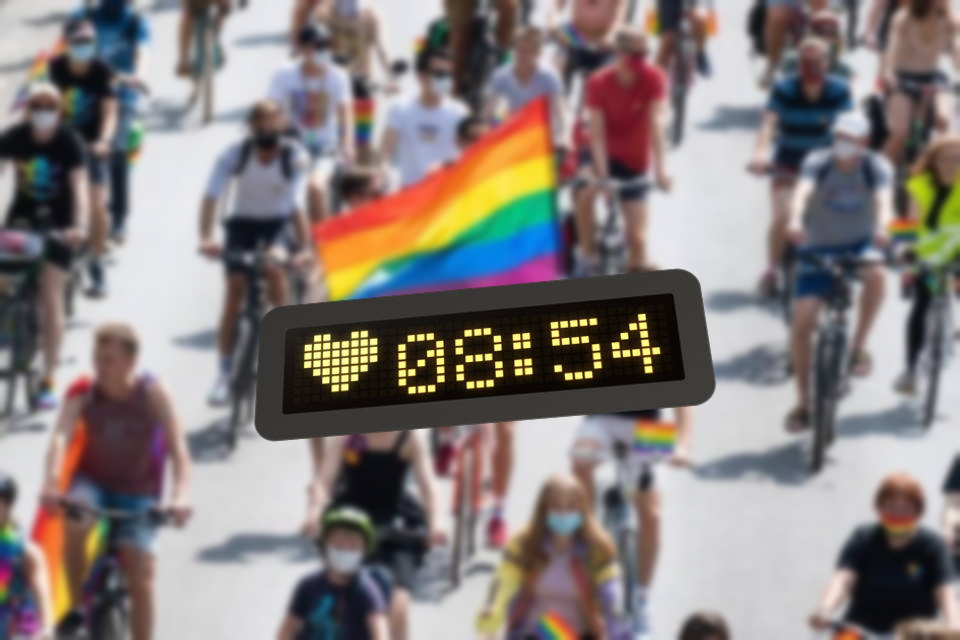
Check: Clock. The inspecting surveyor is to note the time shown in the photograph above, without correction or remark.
8:54
